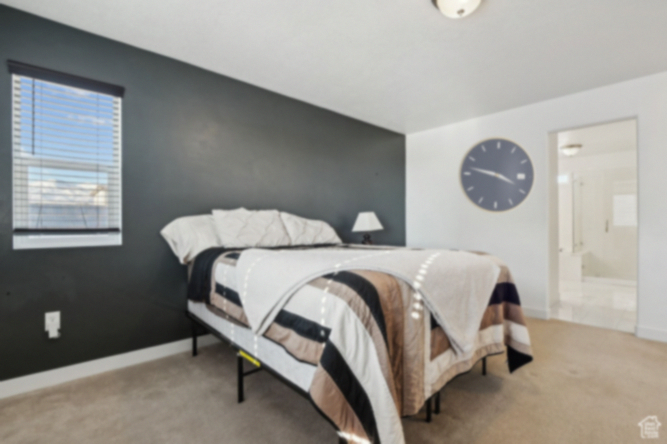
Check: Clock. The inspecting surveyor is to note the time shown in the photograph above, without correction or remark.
3:47
